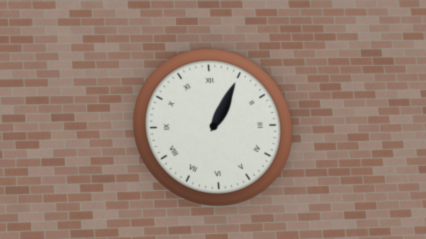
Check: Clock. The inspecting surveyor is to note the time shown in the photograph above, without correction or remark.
1:05
